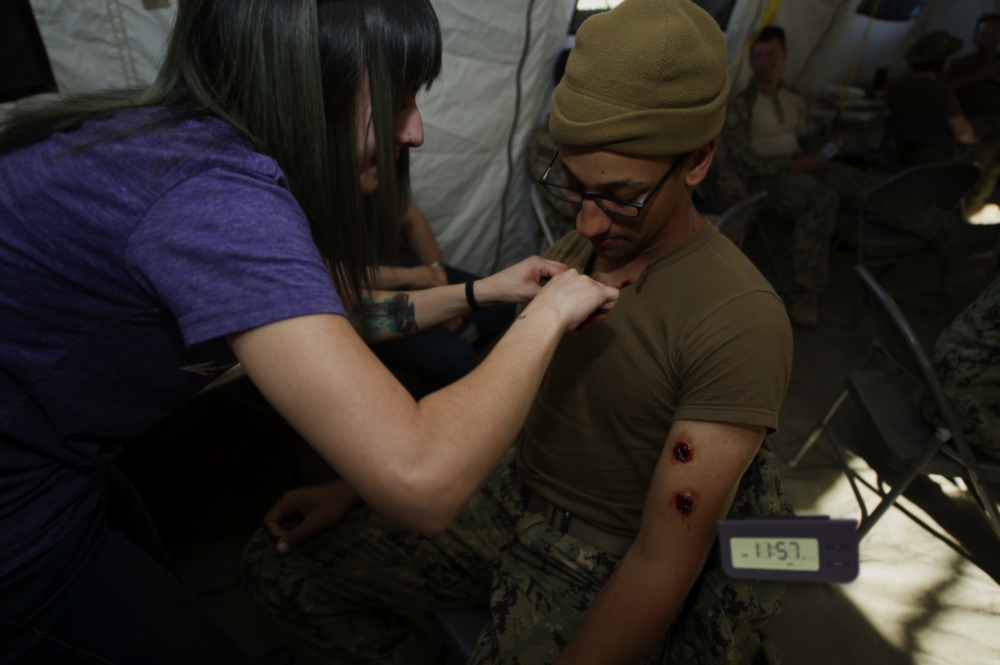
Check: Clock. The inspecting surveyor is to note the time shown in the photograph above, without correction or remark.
11:57
